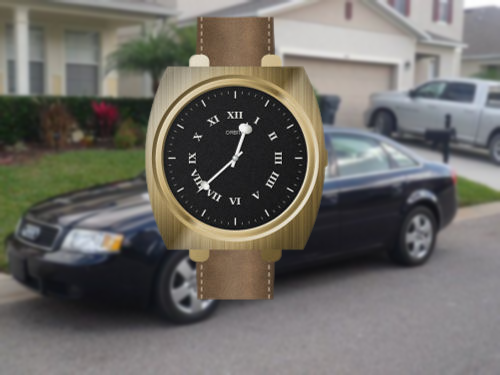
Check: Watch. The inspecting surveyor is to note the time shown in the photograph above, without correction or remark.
12:38
